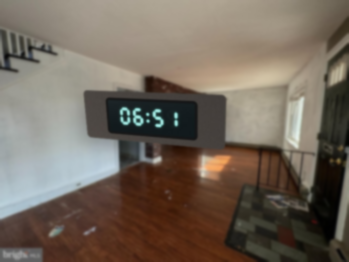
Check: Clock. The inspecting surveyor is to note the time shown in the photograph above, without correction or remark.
6:51
